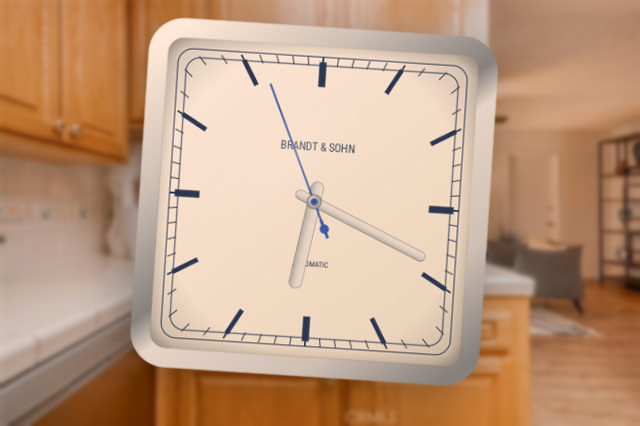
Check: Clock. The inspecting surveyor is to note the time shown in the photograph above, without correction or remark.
6:18:56
